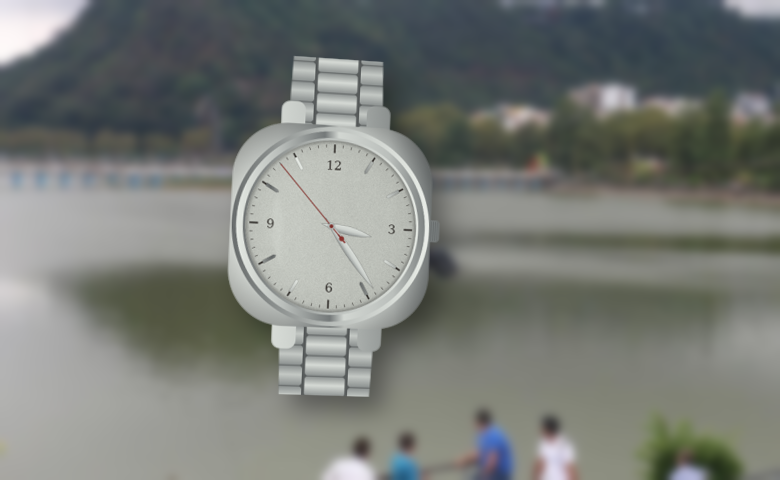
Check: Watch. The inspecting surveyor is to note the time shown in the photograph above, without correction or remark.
3:23:53
